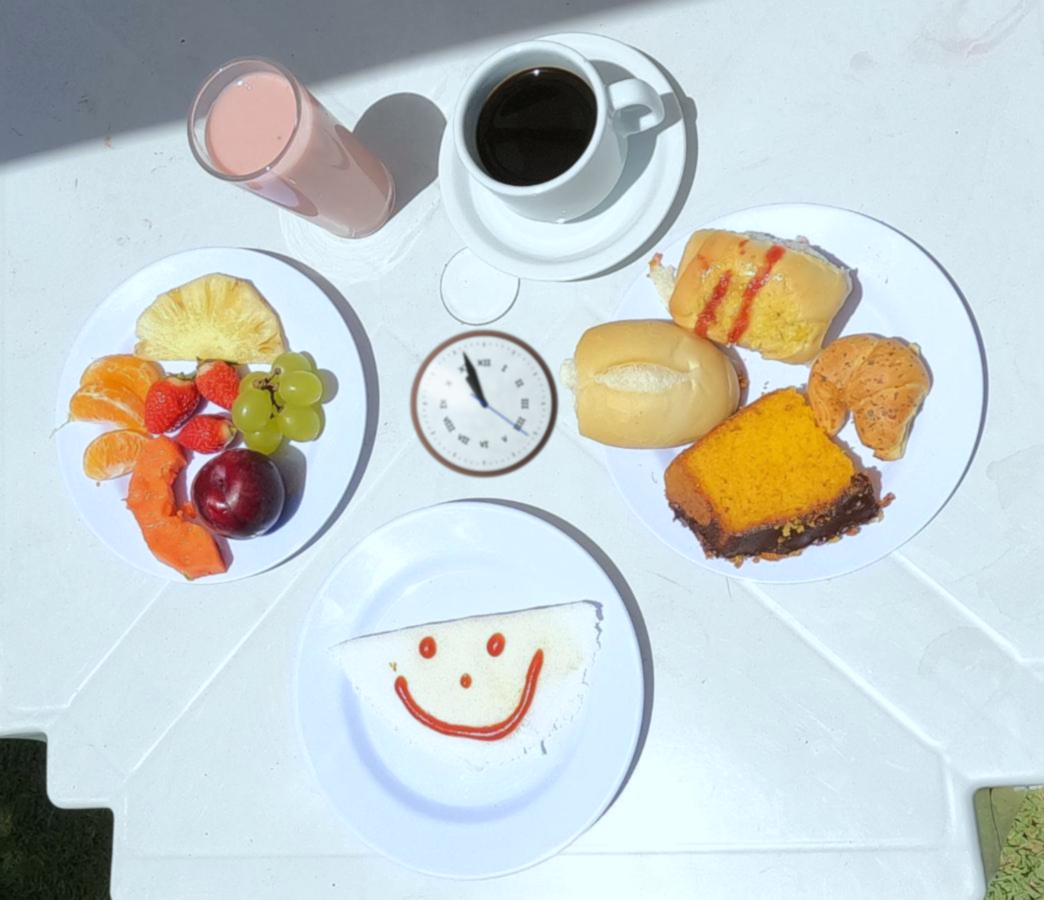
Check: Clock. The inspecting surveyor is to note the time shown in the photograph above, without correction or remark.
10:56:21
